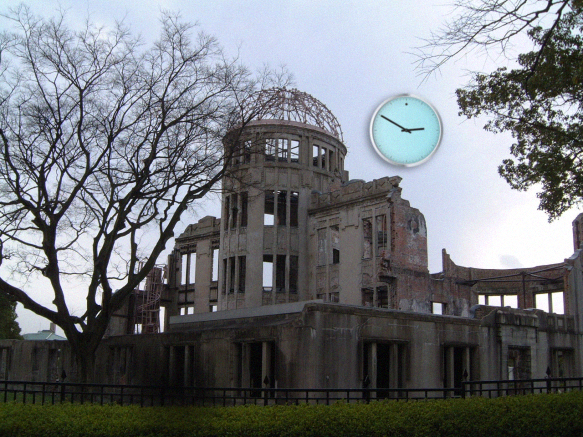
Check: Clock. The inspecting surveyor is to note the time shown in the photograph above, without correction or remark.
2:50
